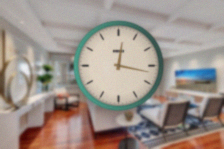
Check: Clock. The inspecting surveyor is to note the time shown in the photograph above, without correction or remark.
12:17
